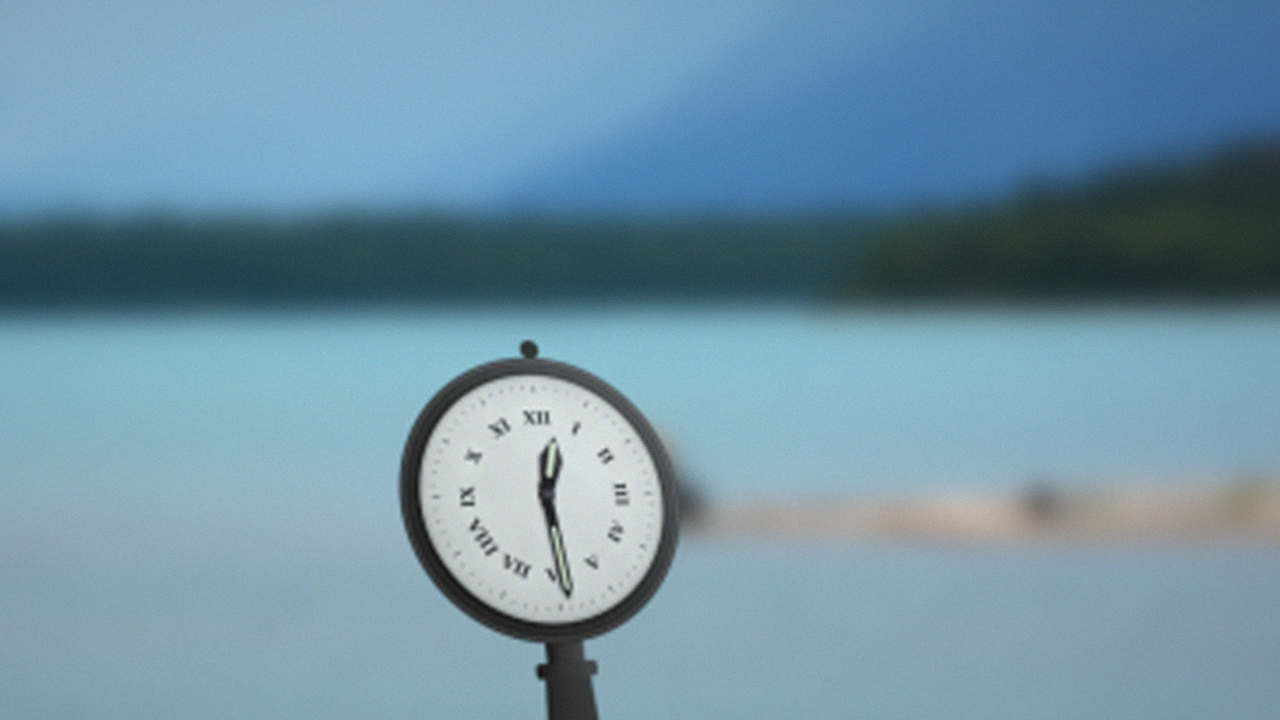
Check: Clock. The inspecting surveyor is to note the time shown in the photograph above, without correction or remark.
12:29
